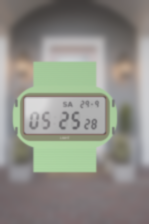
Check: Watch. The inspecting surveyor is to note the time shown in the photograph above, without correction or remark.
5:25:28
